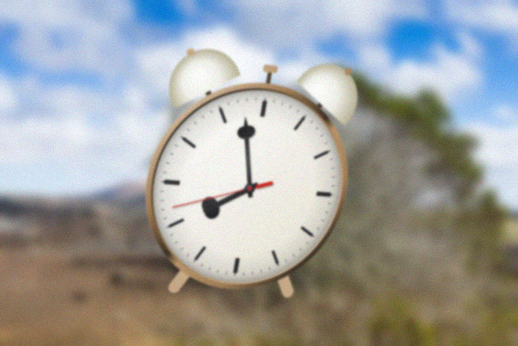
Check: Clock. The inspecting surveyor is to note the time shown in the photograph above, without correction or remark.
7:57:42
